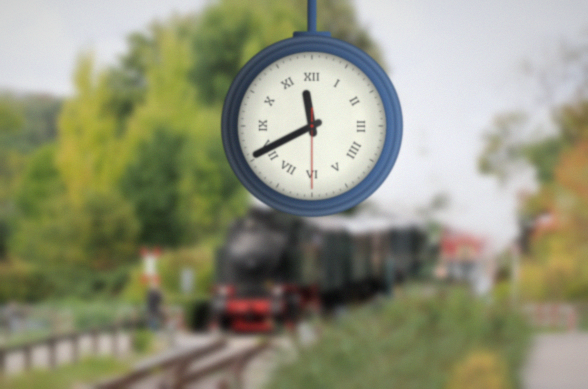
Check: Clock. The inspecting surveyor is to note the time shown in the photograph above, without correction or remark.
11:40:30
